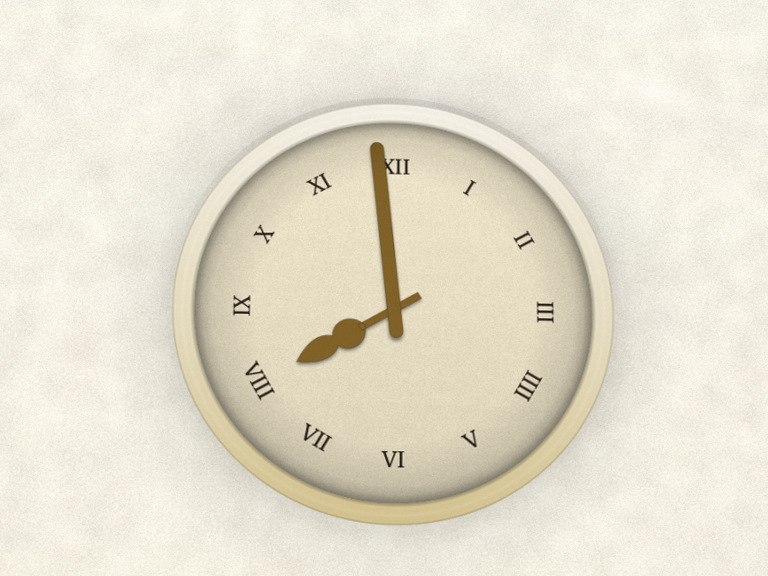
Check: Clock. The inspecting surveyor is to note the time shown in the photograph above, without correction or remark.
7:59
